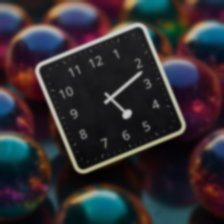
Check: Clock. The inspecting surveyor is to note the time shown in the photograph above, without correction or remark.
5:12
